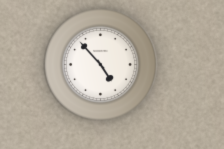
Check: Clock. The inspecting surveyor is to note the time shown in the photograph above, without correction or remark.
4:53
